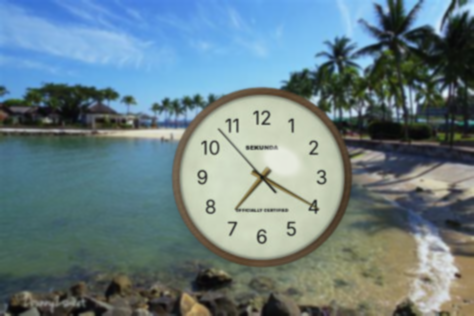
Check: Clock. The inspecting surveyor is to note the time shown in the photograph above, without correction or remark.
7:19:53
